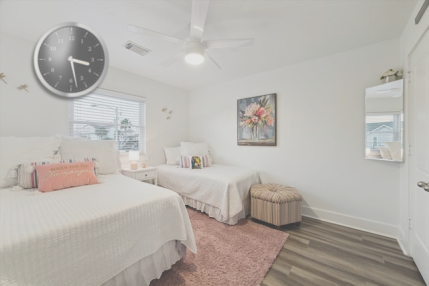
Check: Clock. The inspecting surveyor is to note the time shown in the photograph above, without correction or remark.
3:28
